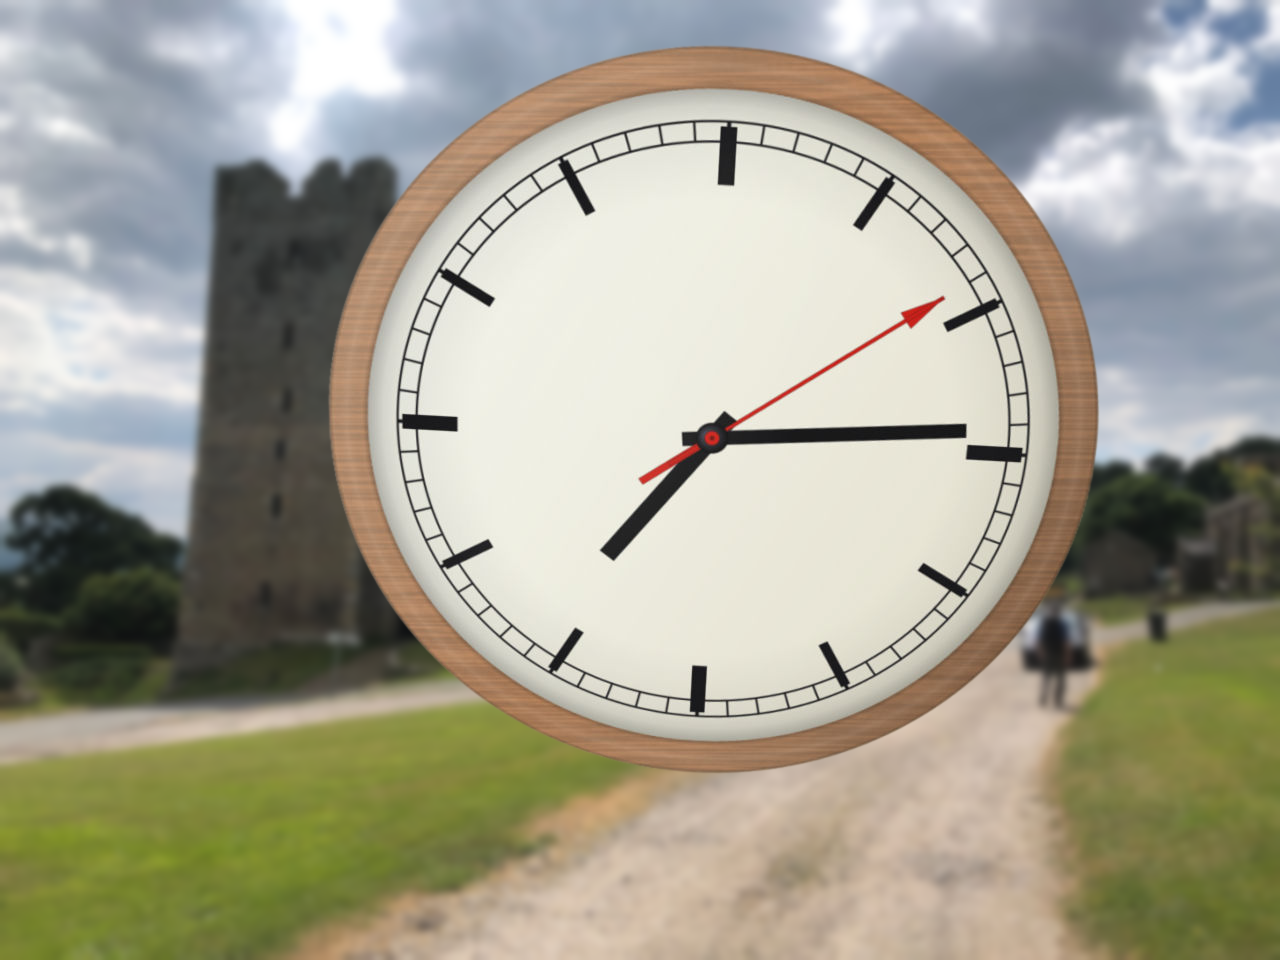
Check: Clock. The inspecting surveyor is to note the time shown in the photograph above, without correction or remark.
7:14:09
